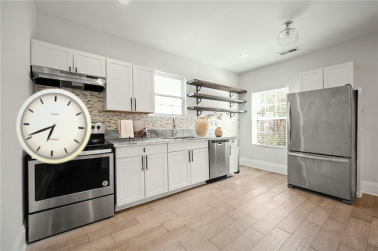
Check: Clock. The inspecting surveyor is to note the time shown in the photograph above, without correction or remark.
6:41
